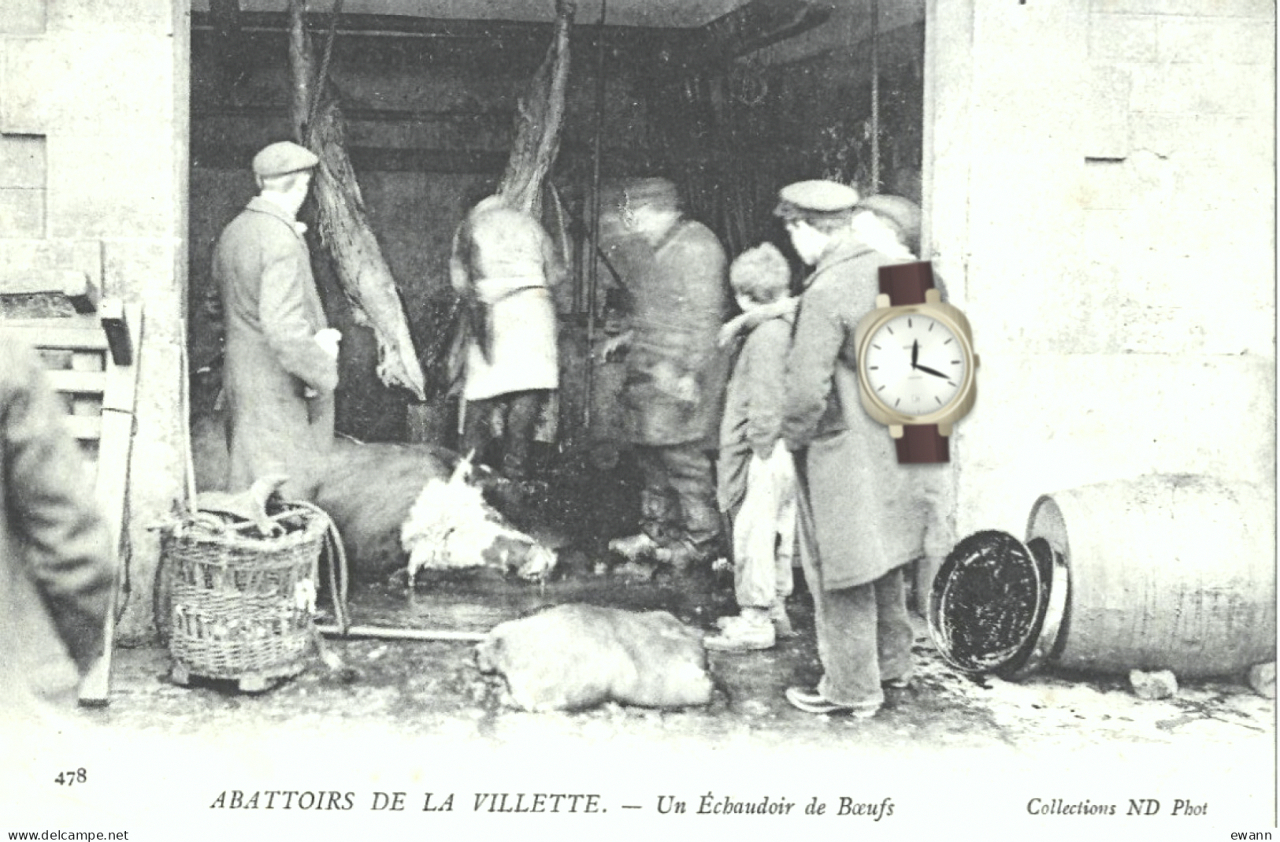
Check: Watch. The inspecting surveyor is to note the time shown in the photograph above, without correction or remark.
12:19
